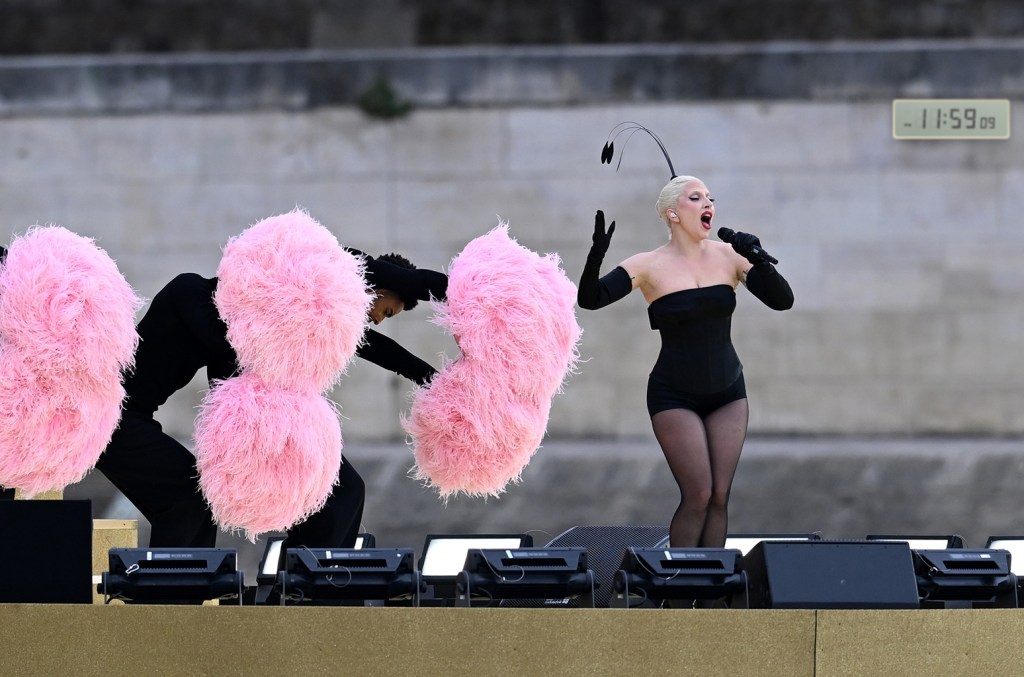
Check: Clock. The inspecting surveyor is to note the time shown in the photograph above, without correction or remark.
11:59:09
